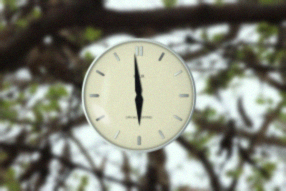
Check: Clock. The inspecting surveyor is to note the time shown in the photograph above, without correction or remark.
5:59
